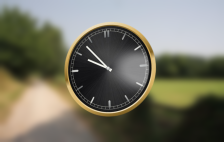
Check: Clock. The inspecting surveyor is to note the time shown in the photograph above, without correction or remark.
9:53
